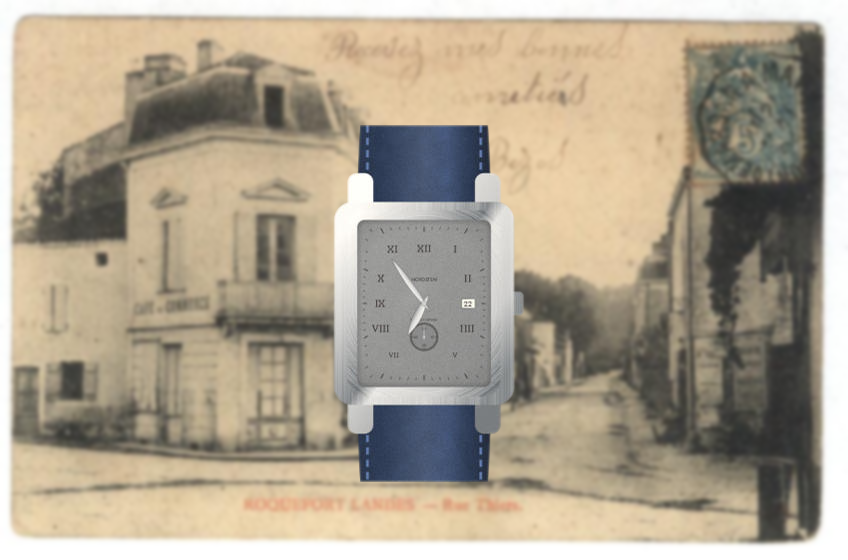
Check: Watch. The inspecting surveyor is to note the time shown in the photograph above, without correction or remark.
6:54
